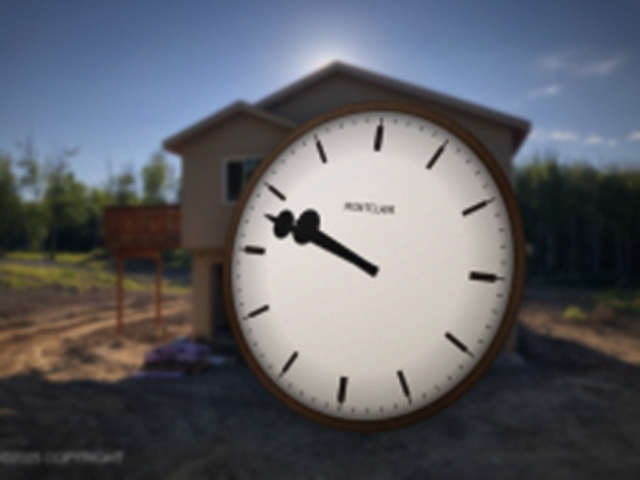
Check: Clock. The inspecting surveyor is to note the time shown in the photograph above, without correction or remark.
9:48
